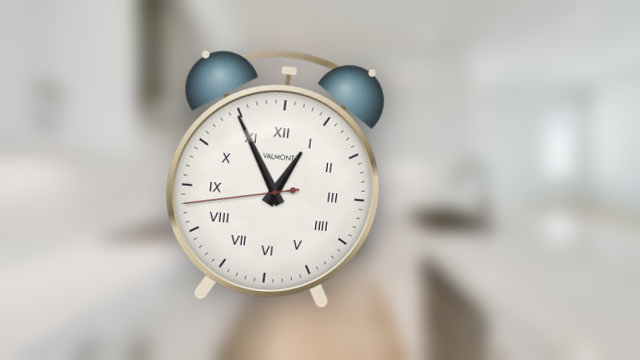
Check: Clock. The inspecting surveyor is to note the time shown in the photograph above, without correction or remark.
12:54:43
